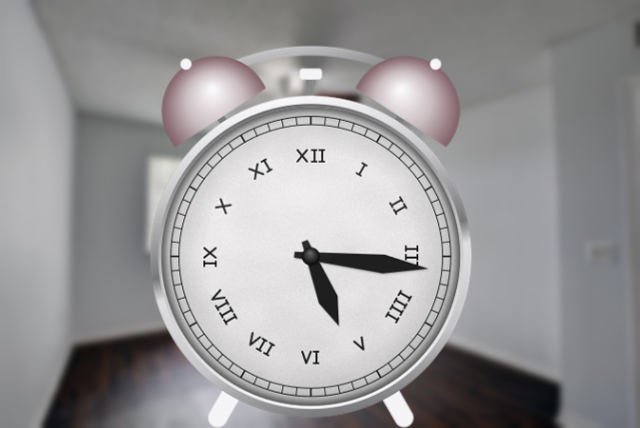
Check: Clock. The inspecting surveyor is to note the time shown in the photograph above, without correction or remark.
5:16
